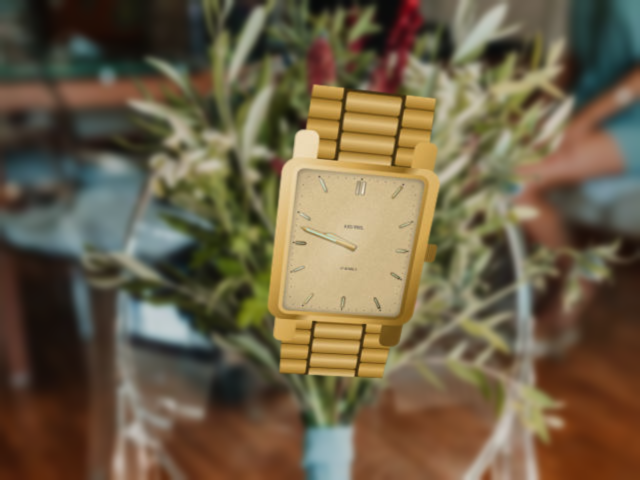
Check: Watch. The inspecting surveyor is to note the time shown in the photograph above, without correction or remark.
9:48
